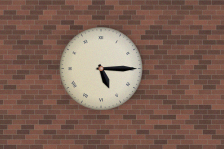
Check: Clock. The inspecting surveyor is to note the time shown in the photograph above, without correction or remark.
5:15
